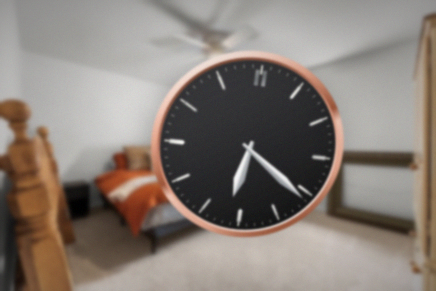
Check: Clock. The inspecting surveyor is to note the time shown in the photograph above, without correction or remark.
6:21
